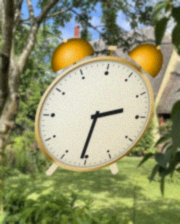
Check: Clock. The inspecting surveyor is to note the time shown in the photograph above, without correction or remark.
2:31
